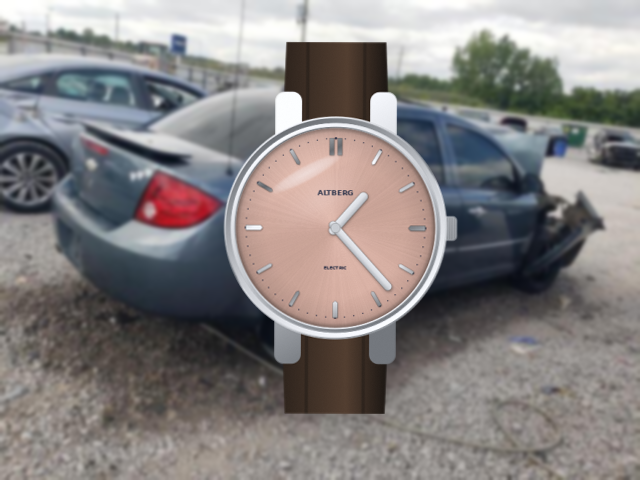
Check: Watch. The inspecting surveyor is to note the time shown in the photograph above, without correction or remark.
1:23
